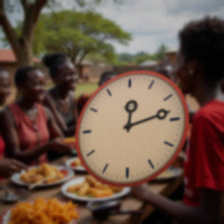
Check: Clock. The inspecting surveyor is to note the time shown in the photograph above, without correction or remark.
12:13
